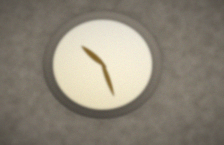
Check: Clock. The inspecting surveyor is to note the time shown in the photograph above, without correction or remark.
10:27
